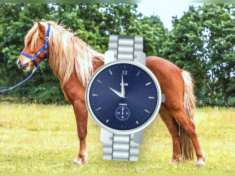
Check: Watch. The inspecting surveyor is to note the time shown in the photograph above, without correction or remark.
9:59
